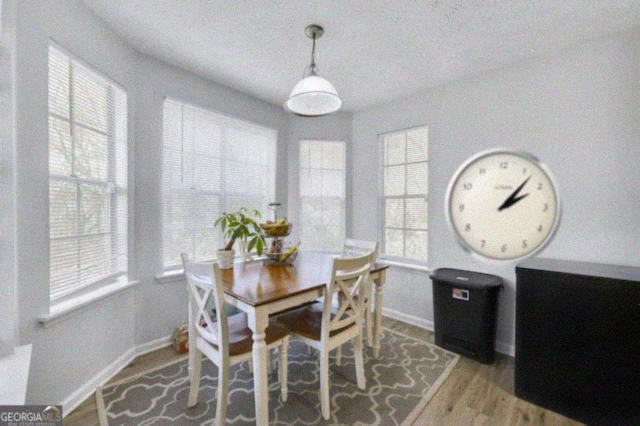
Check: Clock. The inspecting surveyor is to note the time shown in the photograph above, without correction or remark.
2:07
